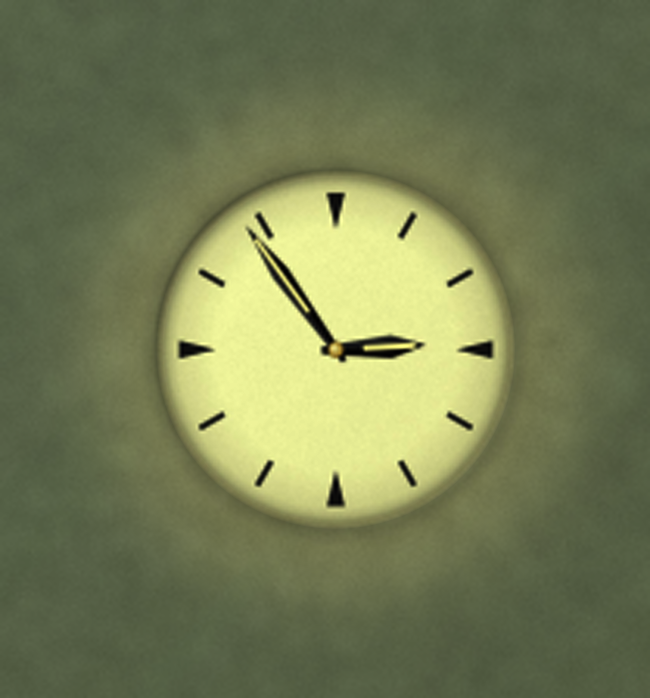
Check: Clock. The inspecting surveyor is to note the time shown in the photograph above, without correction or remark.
2:54
